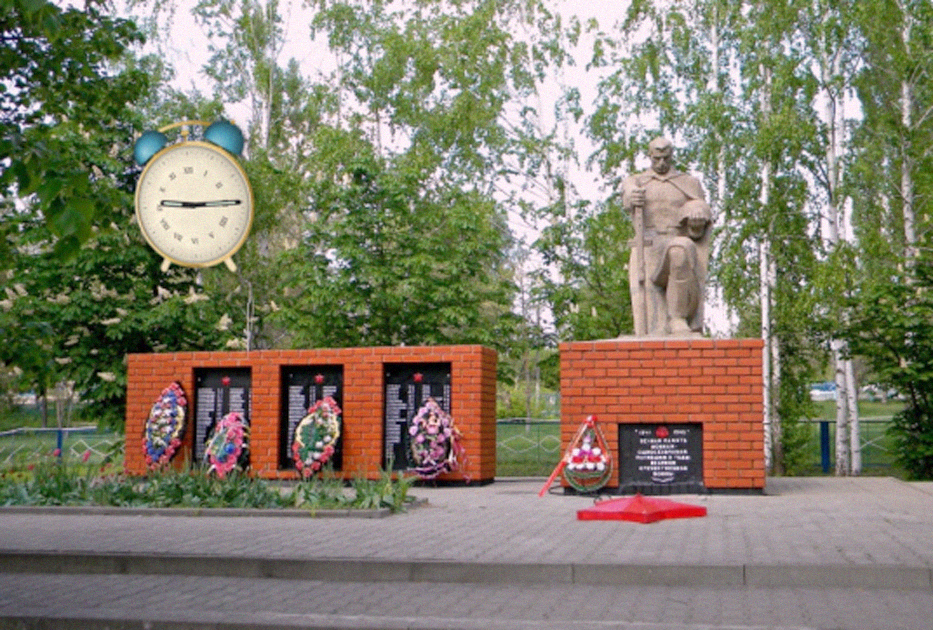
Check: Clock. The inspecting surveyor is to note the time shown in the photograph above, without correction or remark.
9:15
